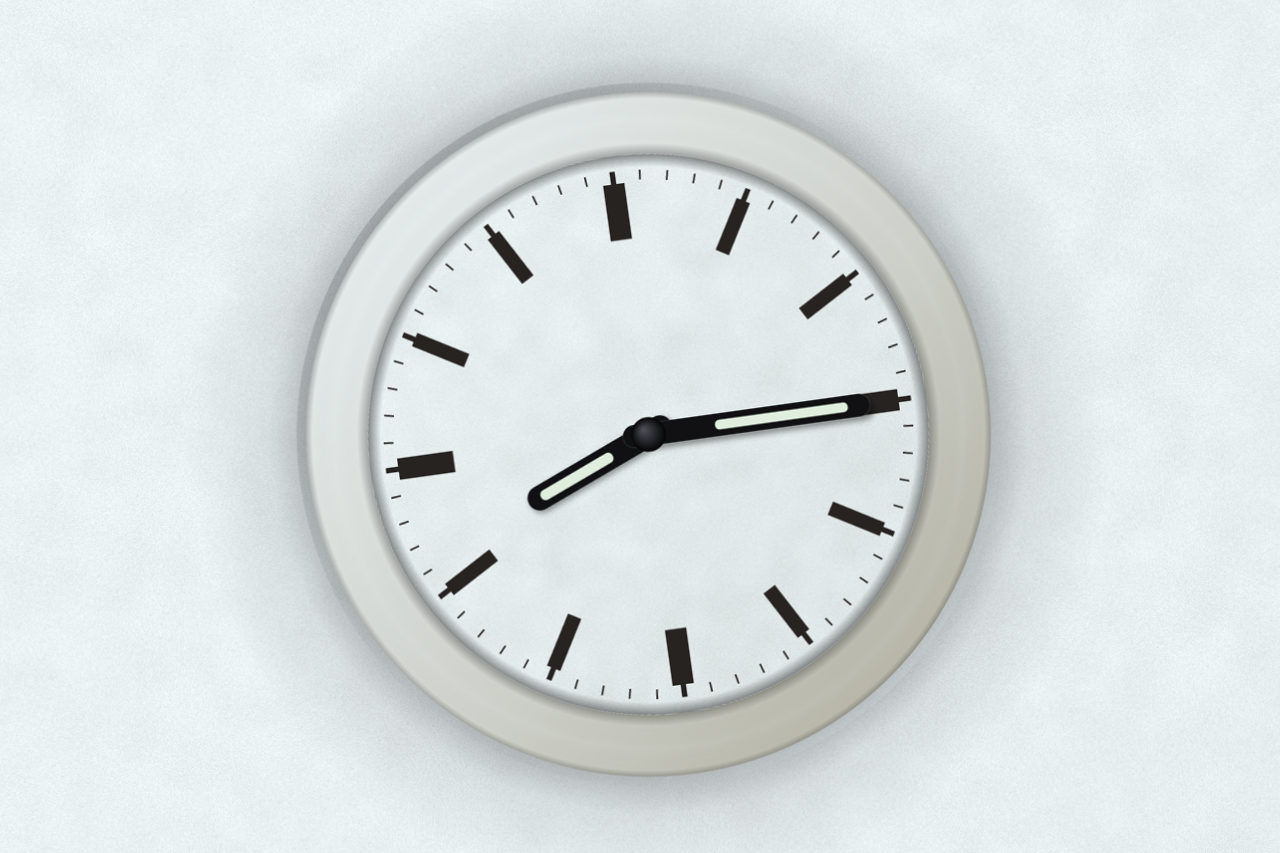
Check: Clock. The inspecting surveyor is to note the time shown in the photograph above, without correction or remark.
8:15
